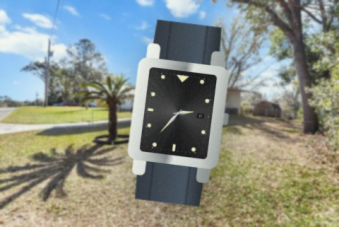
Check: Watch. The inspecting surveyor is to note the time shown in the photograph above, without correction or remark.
2:36
